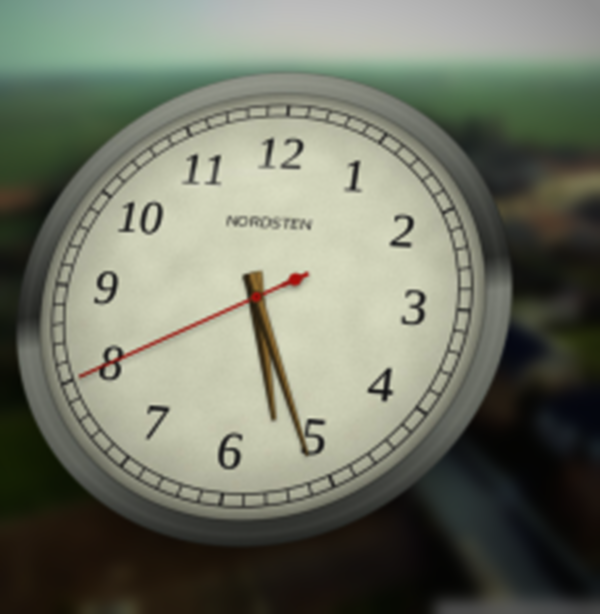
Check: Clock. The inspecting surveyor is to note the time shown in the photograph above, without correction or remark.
5:25:40
